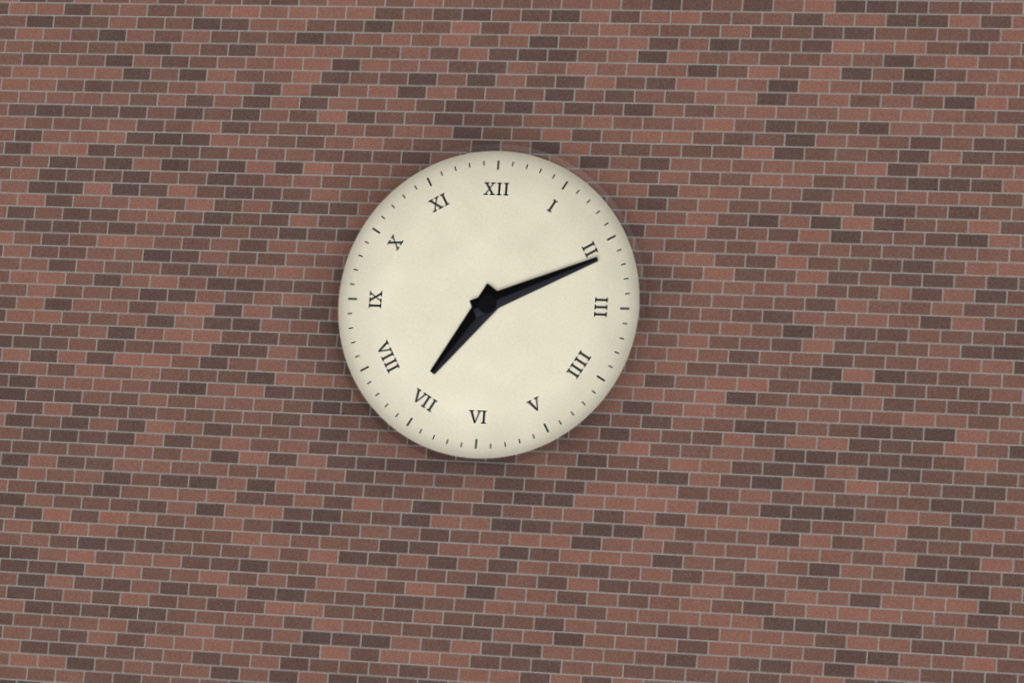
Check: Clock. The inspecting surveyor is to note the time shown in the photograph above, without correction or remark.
7:11
